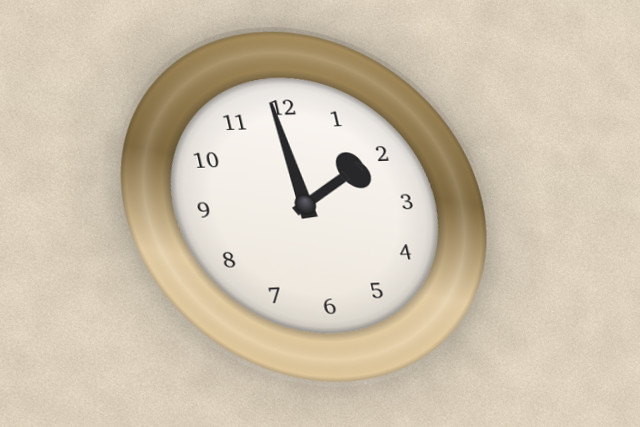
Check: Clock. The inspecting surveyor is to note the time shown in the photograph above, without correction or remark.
1:59
